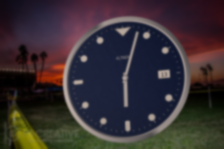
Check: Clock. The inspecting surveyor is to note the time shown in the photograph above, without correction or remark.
6:03
